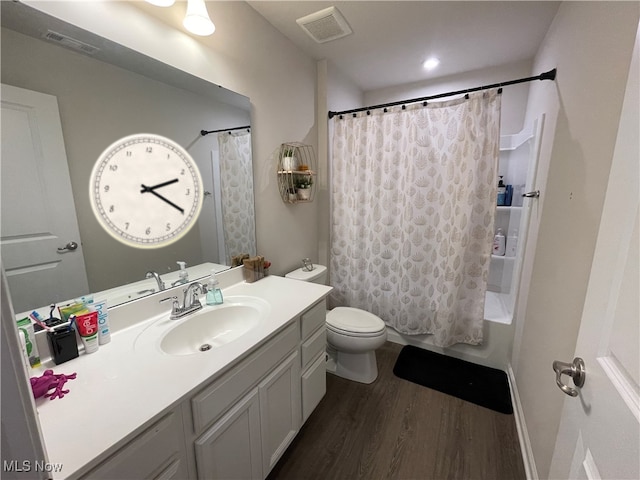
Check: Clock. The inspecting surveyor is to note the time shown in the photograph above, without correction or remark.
2:20
